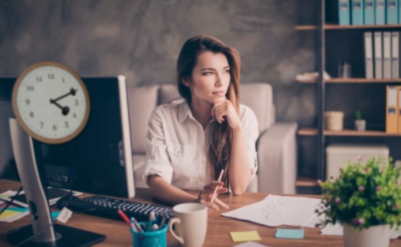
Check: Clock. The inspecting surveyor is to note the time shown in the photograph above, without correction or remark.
4:11
